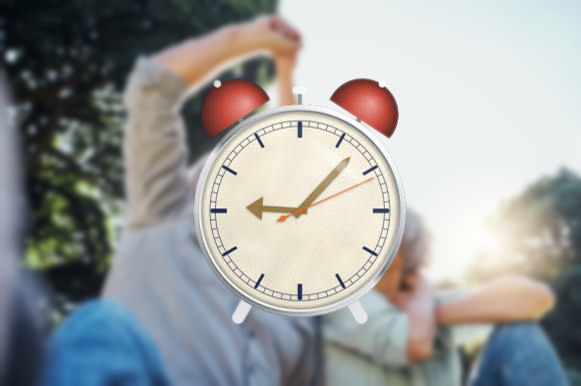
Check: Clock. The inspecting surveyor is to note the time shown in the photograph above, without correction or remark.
9:07:11
